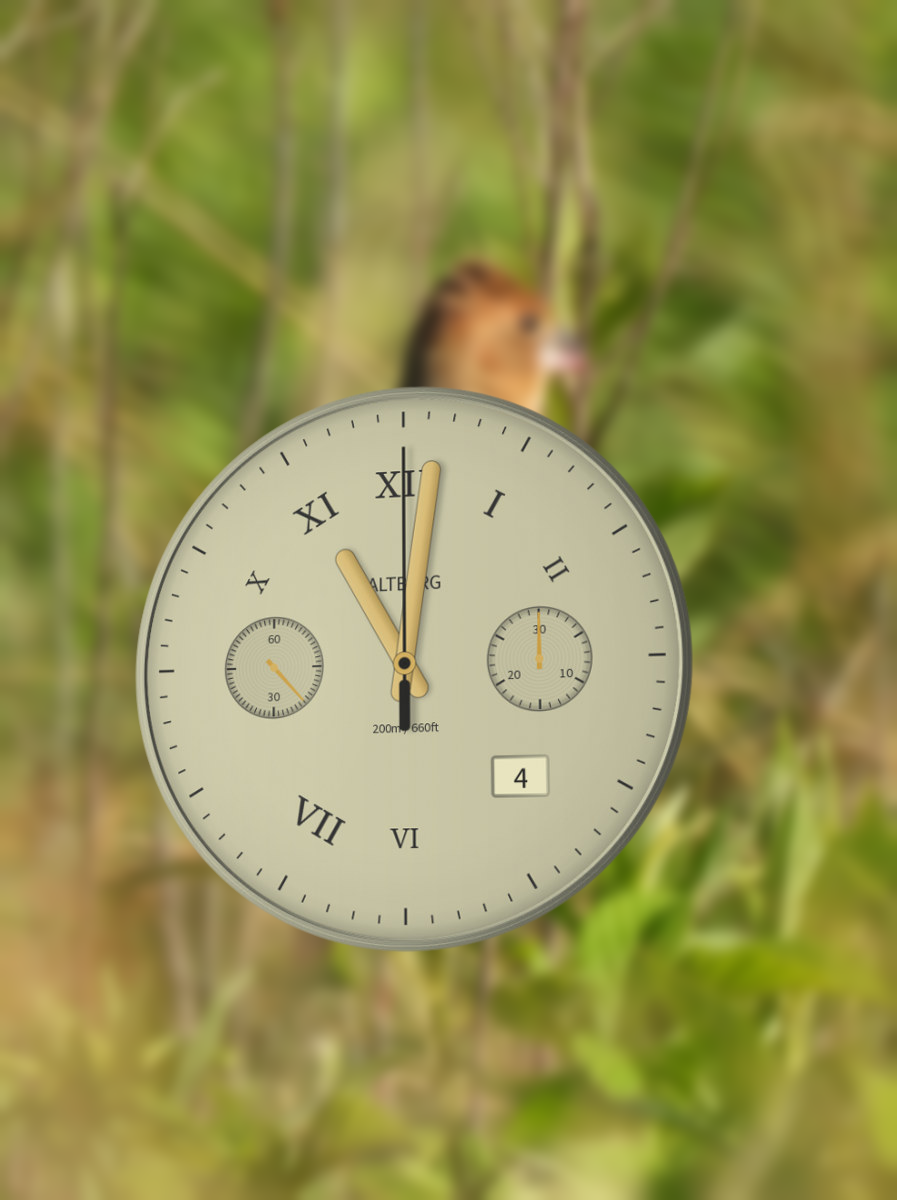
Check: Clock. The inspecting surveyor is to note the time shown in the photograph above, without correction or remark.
11:01:23
